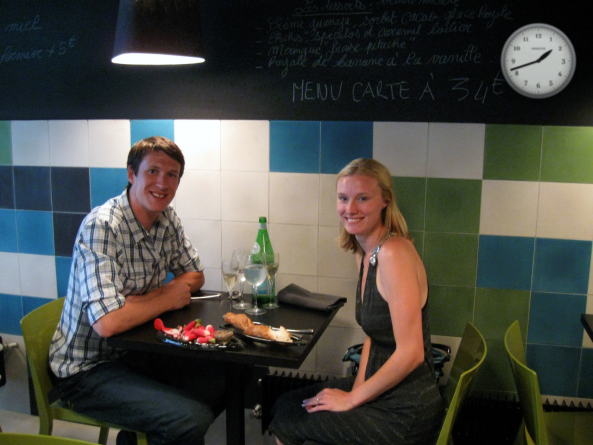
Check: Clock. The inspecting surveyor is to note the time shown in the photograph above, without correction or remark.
1:42
